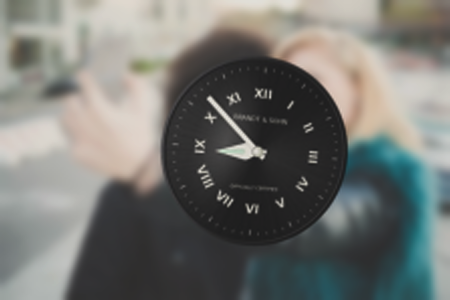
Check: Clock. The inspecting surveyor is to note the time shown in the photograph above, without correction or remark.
8:52
